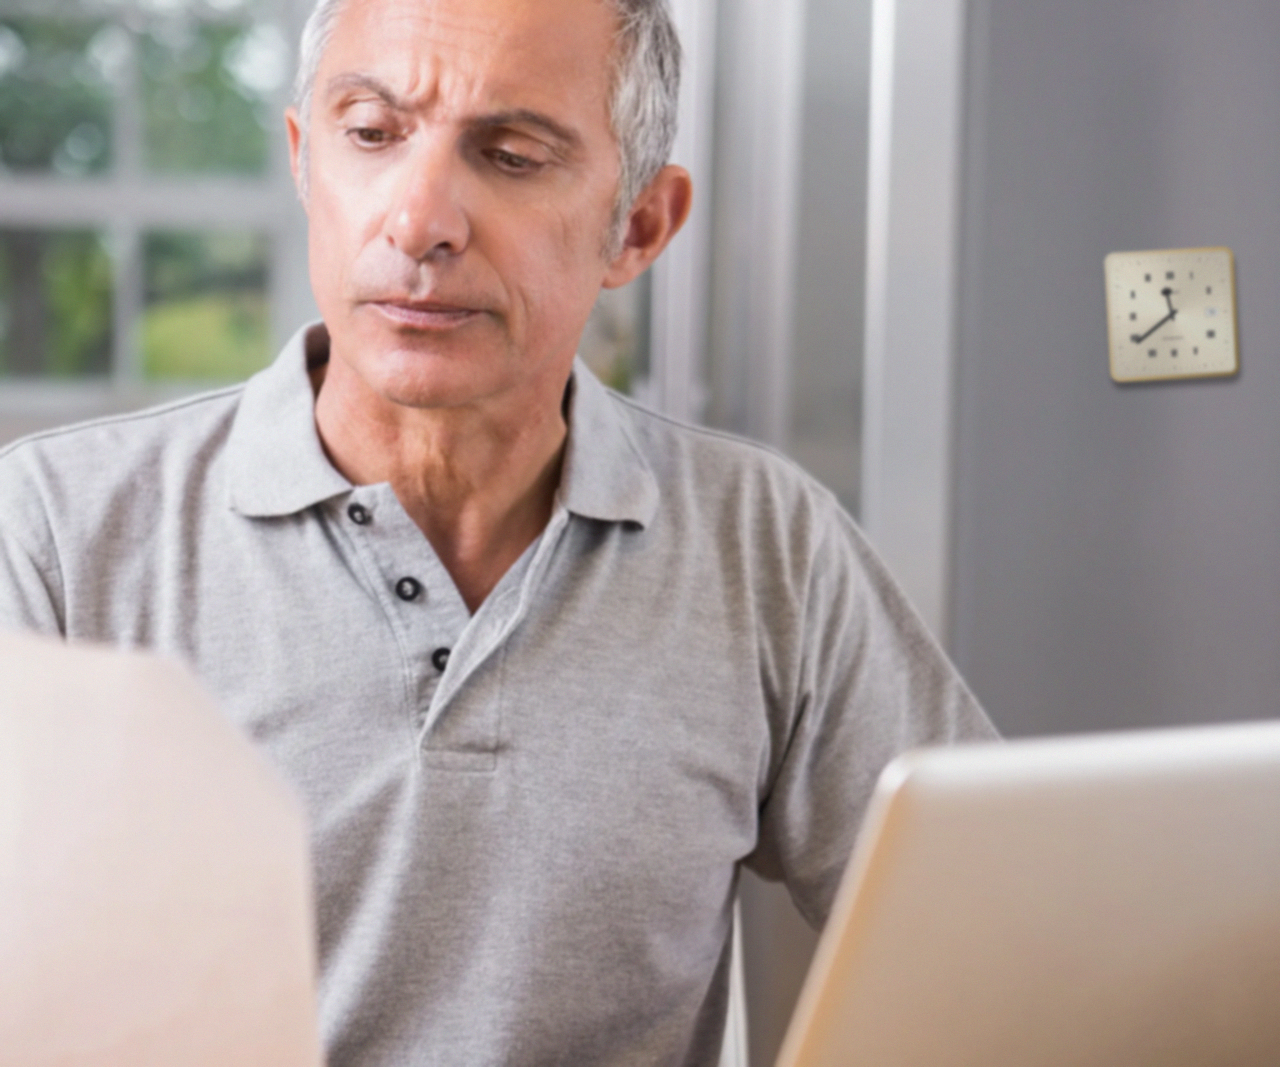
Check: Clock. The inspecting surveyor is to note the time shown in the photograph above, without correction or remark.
11:39
